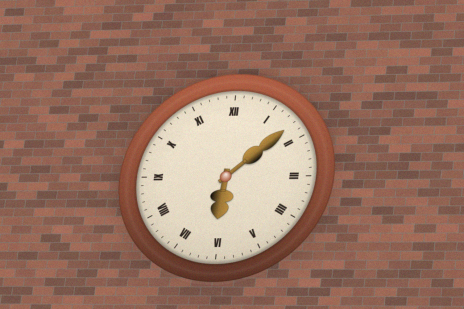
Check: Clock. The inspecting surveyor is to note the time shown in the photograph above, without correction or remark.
6:08
